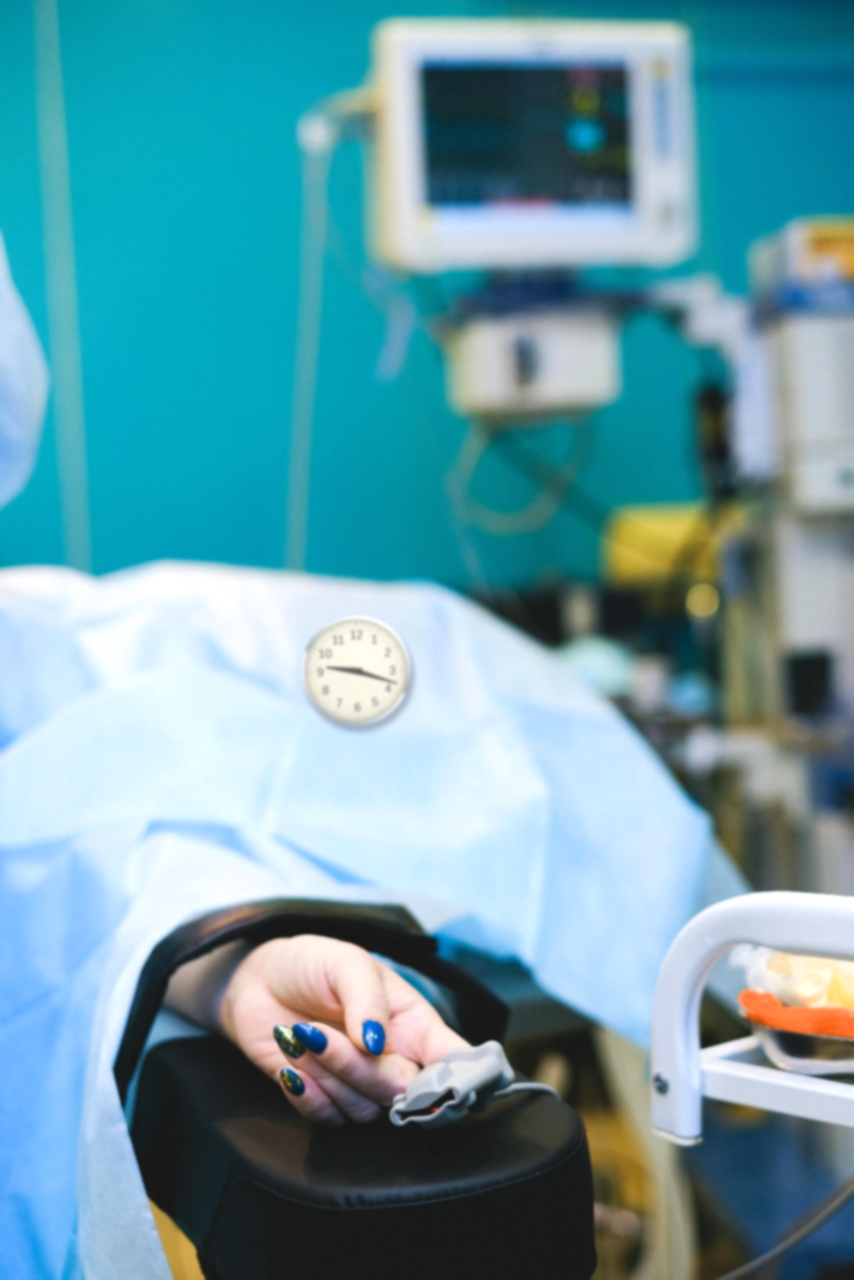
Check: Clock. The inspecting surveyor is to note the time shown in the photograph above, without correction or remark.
9:18
